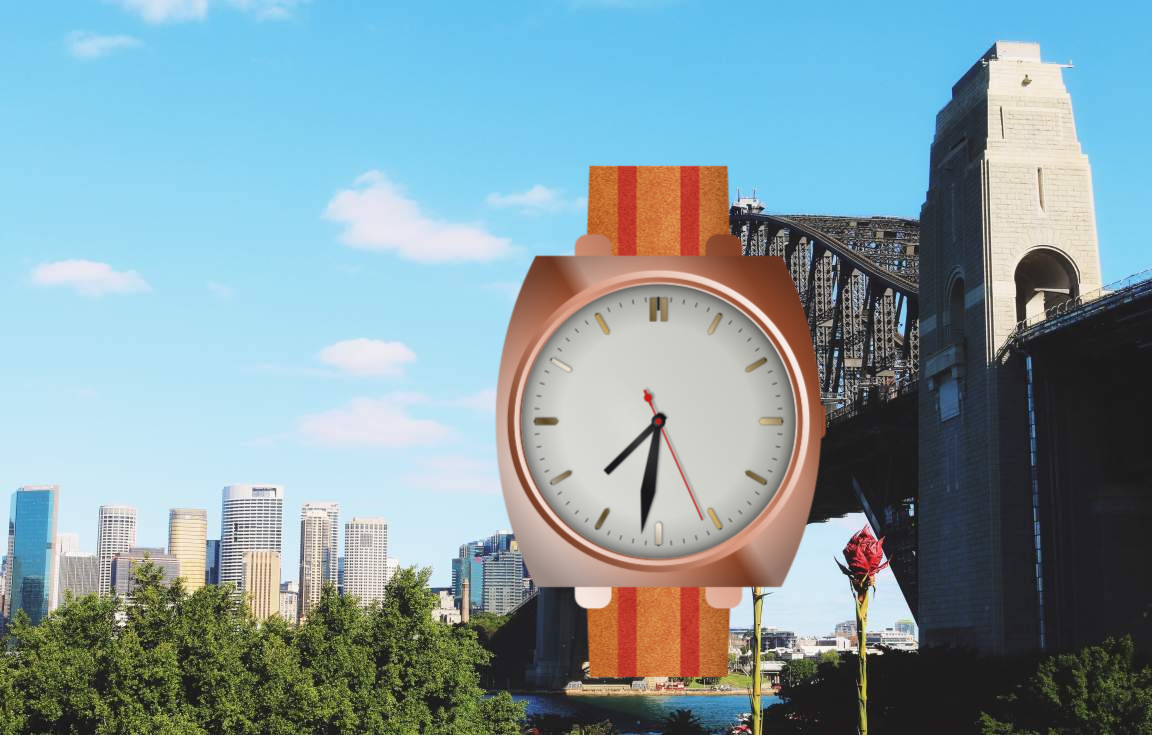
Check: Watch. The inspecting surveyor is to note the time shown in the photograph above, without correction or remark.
7:31:26
